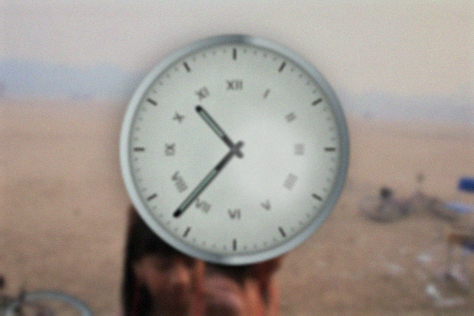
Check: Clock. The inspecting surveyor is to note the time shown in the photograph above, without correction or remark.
10:37
